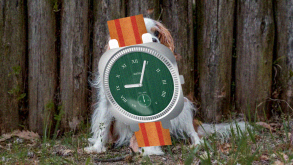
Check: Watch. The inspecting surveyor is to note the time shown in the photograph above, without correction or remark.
9:04
